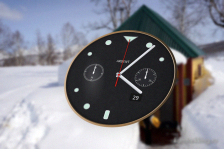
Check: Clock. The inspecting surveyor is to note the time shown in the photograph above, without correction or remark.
4:06
